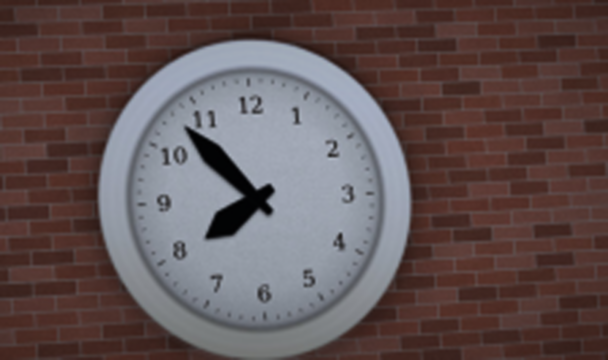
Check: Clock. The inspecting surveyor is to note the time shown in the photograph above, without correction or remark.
7:53
